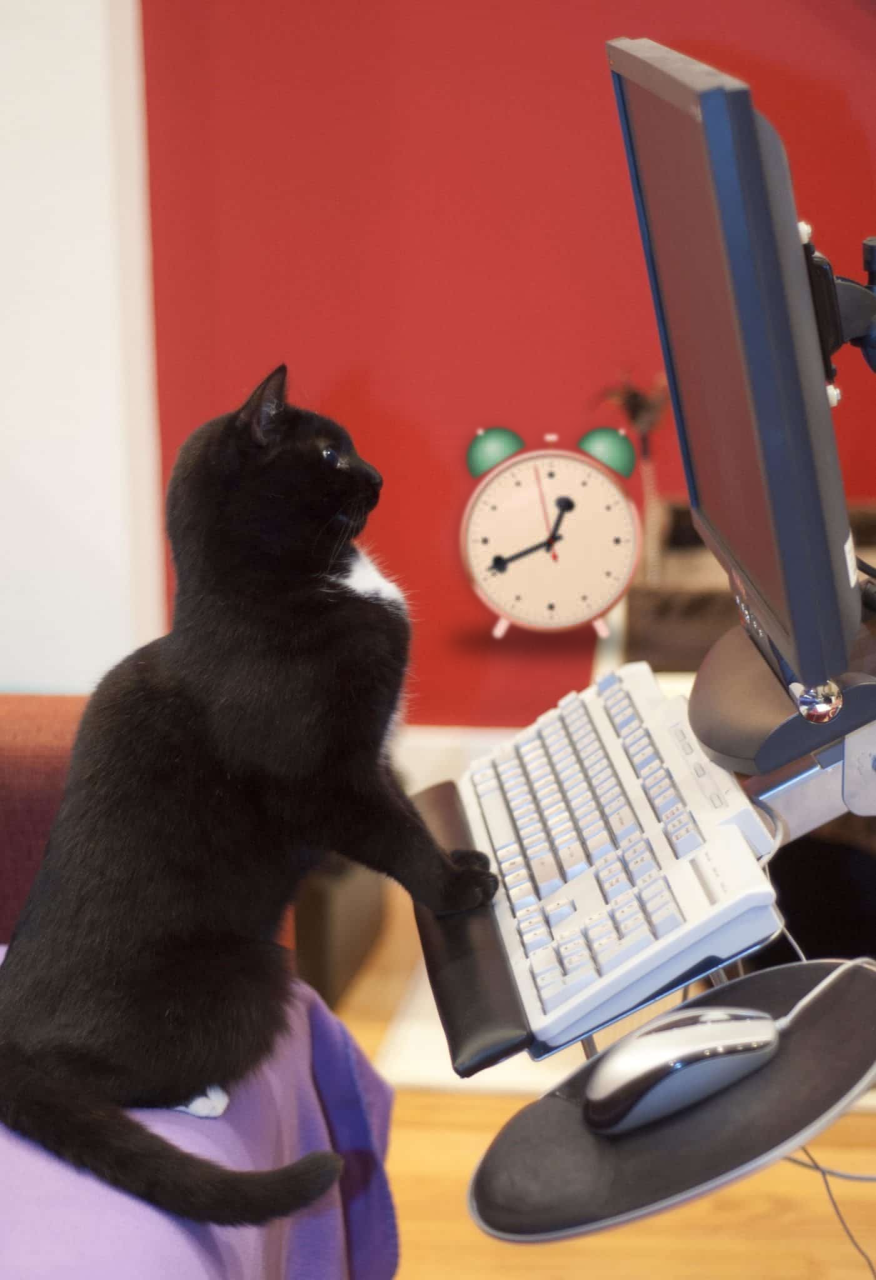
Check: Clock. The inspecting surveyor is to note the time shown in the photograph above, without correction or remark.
12:40:58
